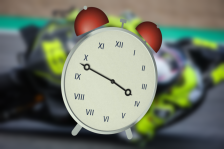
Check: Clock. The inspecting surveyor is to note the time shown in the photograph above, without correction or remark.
3:48
